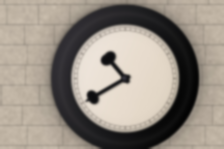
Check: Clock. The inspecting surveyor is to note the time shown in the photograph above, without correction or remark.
10:40
